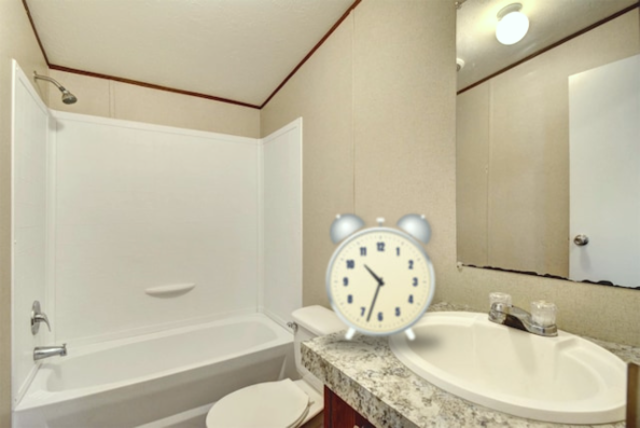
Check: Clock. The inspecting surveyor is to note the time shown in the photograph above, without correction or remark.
10:33
